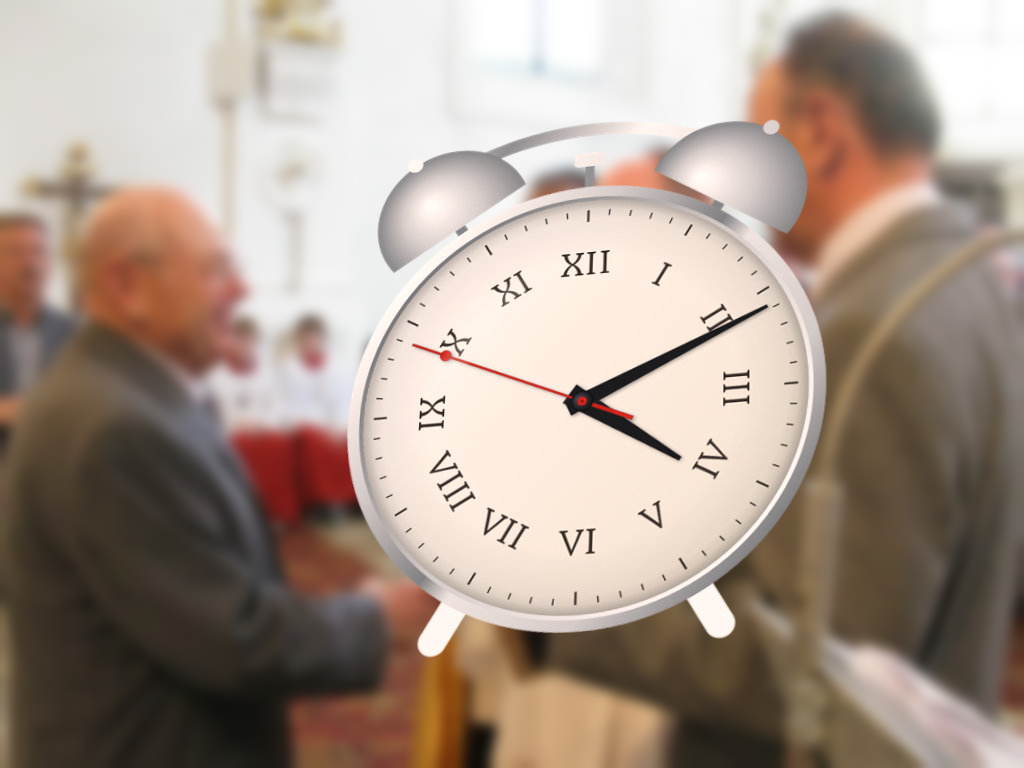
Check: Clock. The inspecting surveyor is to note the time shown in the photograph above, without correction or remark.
4:10:49
